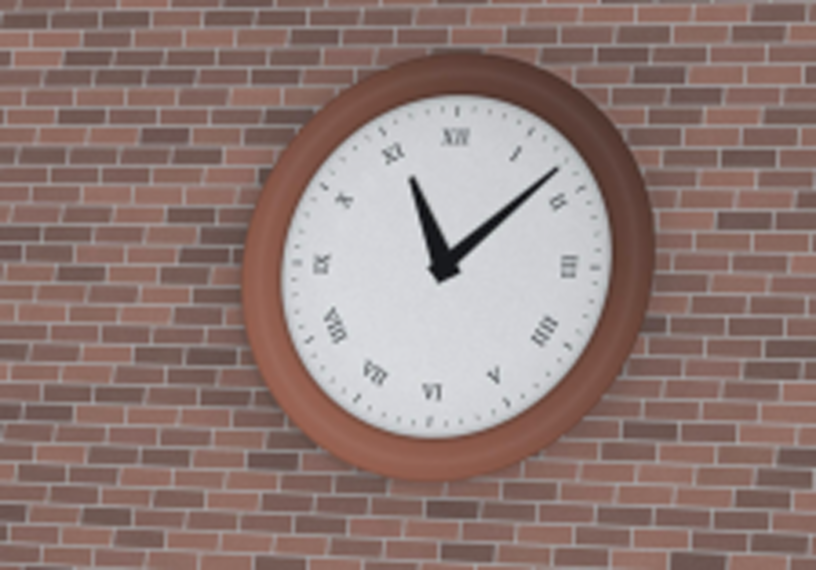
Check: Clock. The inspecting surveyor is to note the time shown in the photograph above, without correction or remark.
11:08
